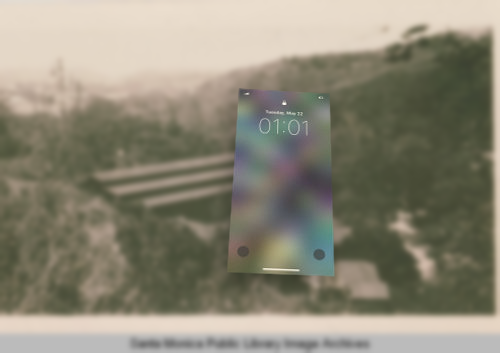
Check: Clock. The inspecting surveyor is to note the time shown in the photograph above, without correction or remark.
1:01
